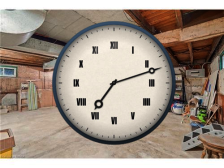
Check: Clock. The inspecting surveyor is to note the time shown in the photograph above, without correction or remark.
7:12
